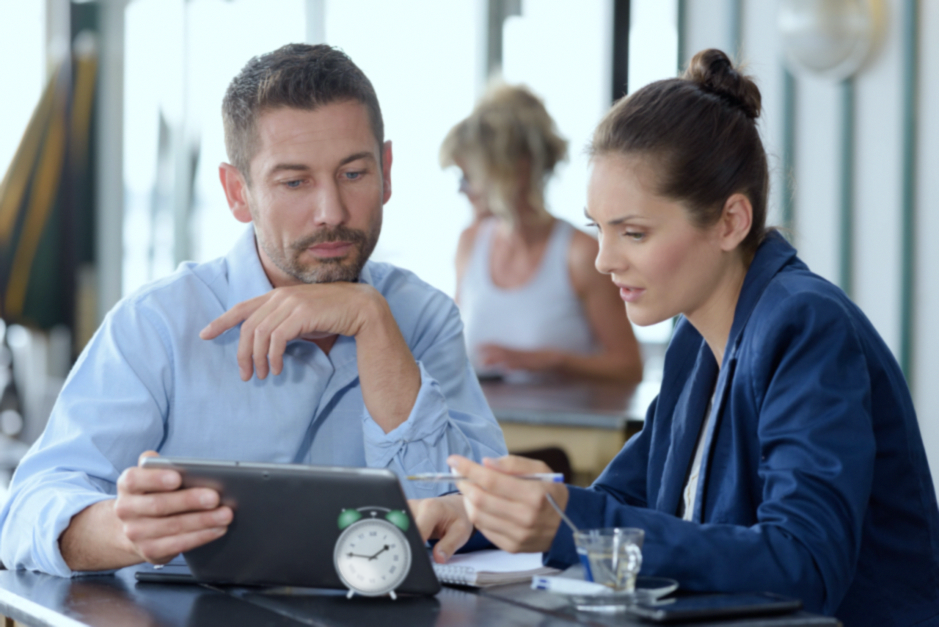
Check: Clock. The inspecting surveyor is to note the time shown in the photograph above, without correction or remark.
1:46
